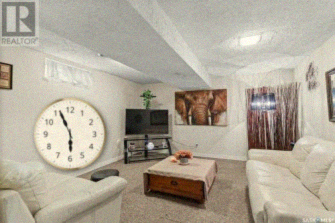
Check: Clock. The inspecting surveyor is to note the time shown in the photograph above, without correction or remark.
5:56
